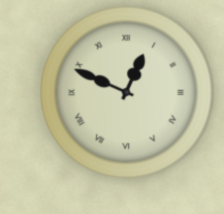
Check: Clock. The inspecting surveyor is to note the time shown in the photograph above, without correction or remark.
12:49
